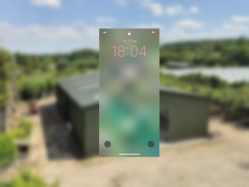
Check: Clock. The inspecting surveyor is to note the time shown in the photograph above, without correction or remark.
18:04
